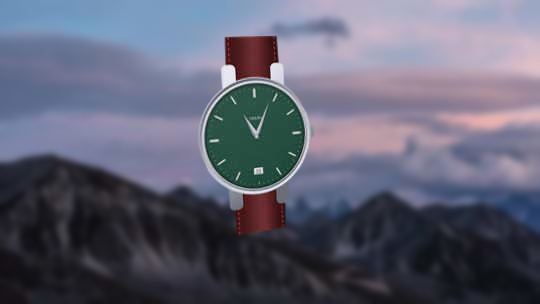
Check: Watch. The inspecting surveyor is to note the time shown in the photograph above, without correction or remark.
11:04
